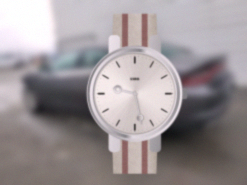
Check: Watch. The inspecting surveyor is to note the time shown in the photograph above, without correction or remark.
9:28
